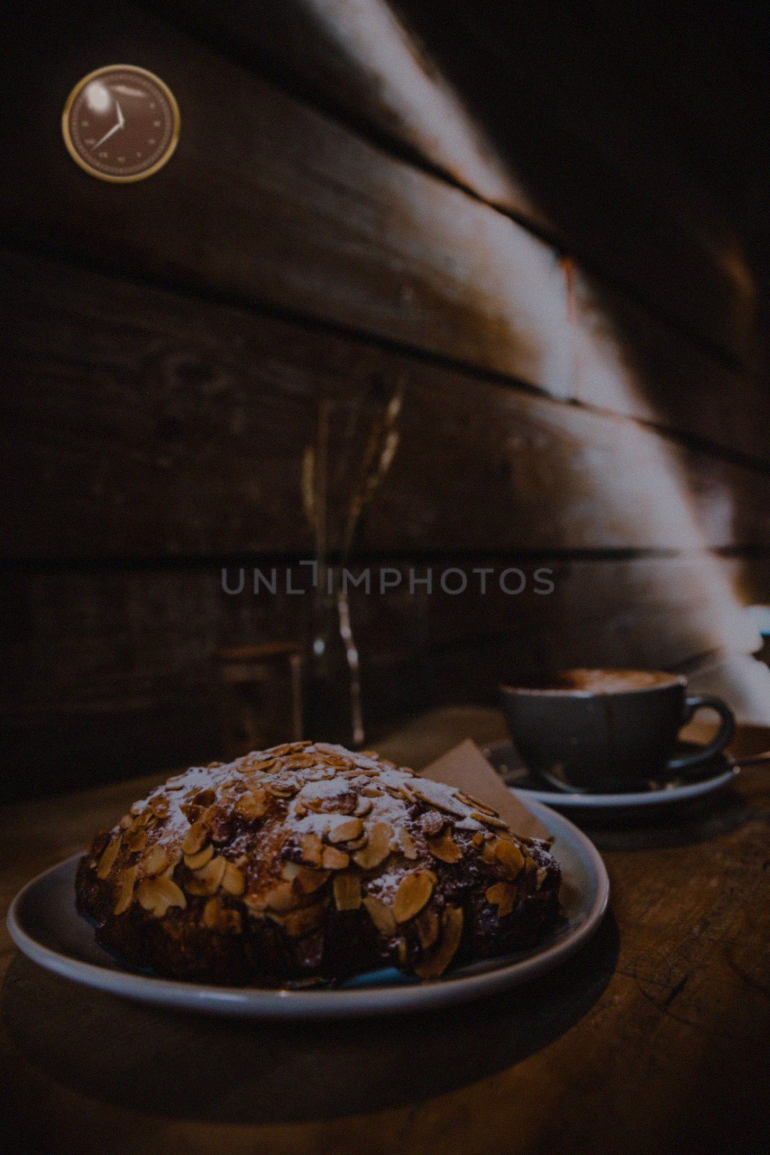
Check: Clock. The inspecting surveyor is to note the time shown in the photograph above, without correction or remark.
11:38
